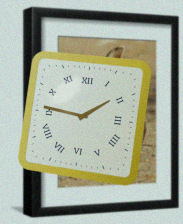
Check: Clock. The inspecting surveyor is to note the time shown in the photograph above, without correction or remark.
1:46
